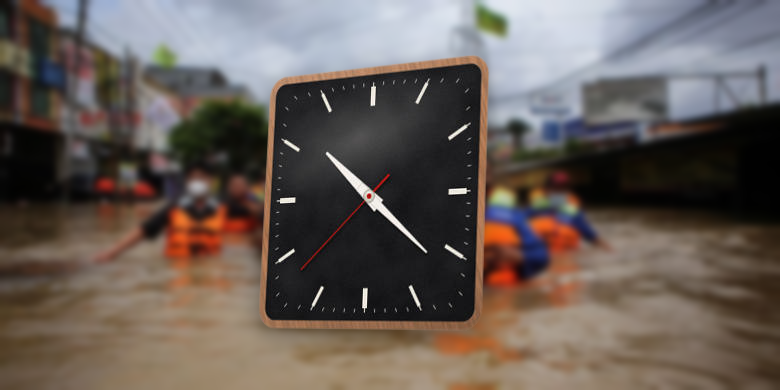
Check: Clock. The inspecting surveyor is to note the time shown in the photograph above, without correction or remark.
10:21:38
